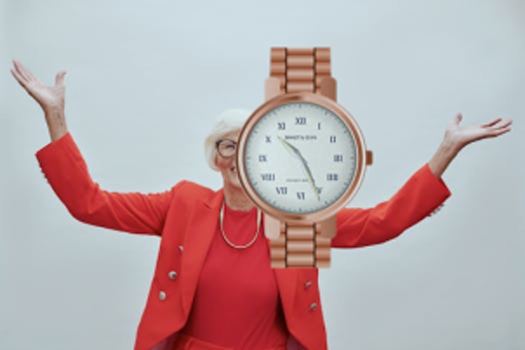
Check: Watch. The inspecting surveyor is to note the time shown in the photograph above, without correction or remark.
10:26
